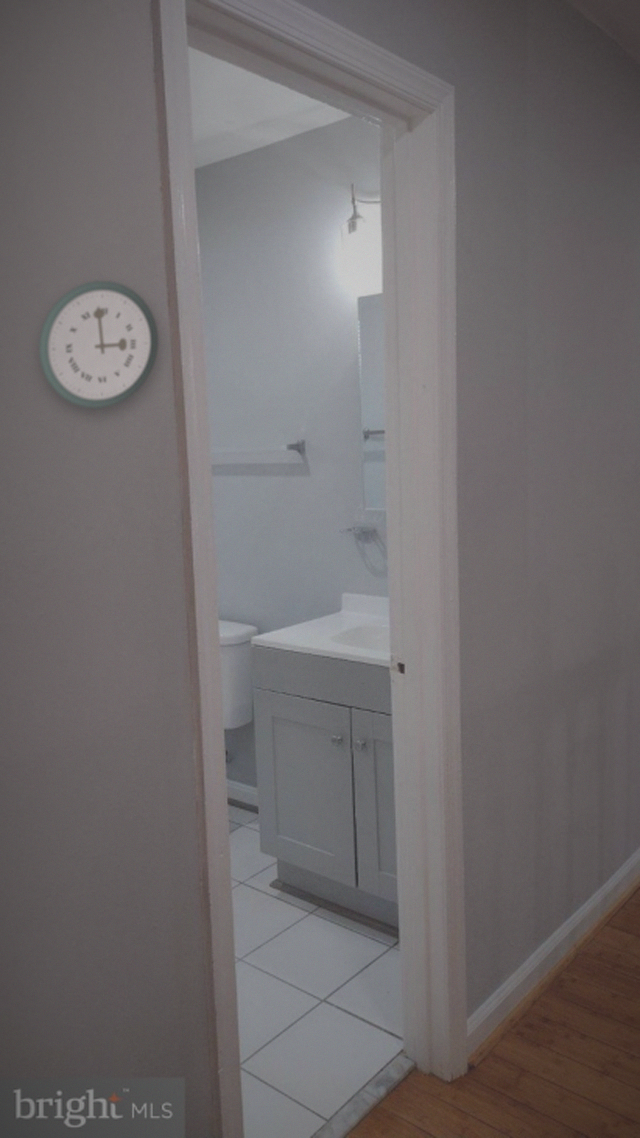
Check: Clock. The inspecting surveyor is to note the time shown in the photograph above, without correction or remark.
2:59
